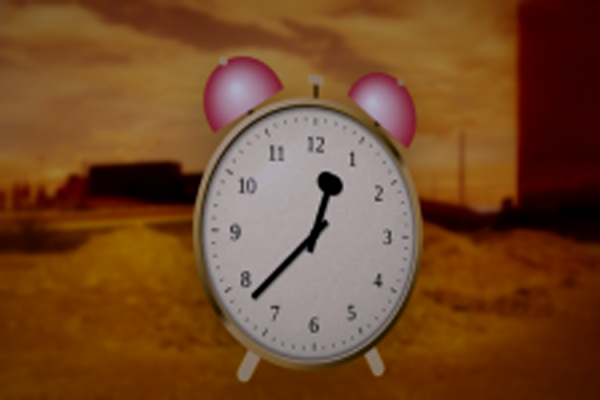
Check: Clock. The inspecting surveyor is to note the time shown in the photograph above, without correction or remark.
12:38
